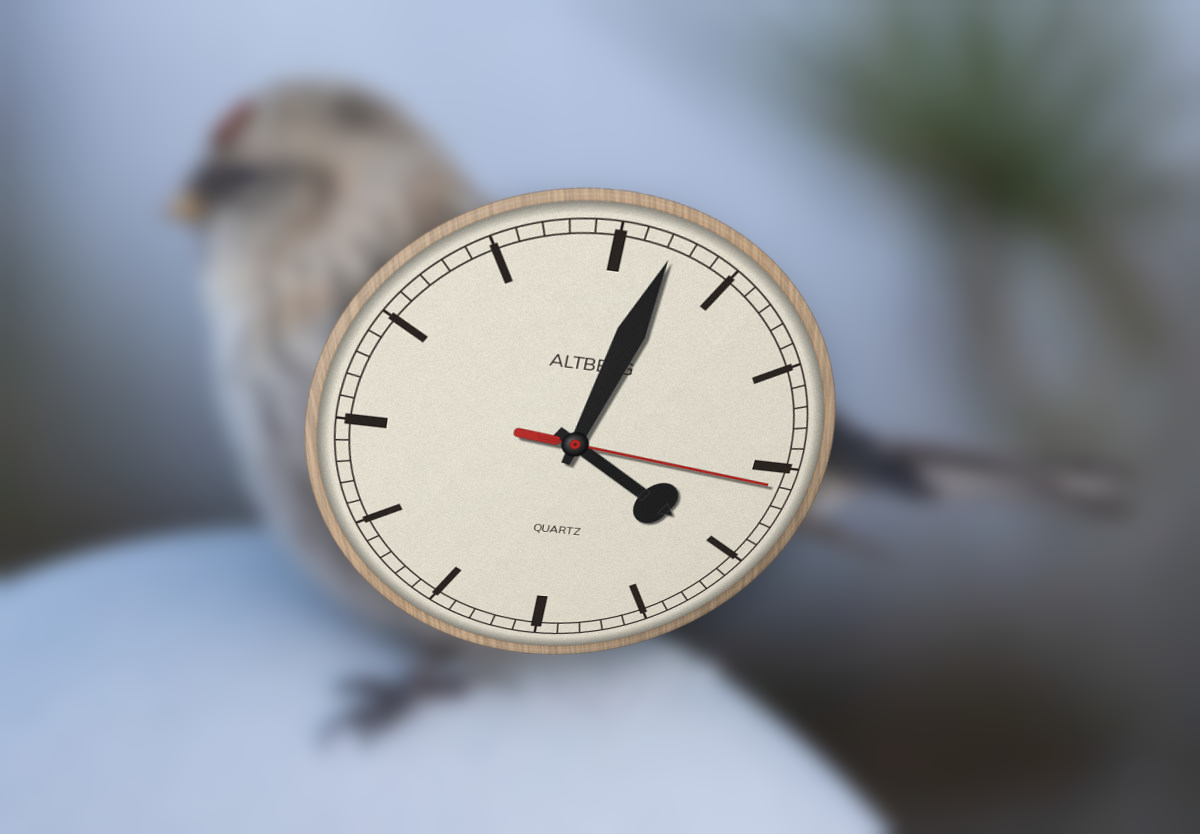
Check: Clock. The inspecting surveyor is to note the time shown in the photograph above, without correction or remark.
4:02:16
